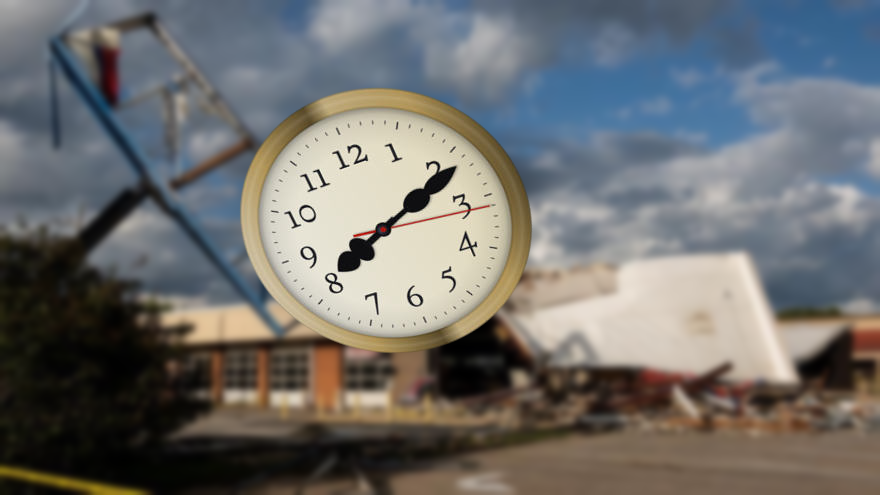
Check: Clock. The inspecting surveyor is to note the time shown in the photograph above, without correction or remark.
8:11:16
